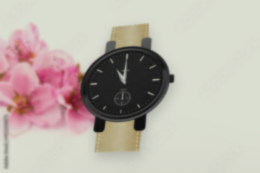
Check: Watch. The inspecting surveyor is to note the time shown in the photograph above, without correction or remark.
11:00
